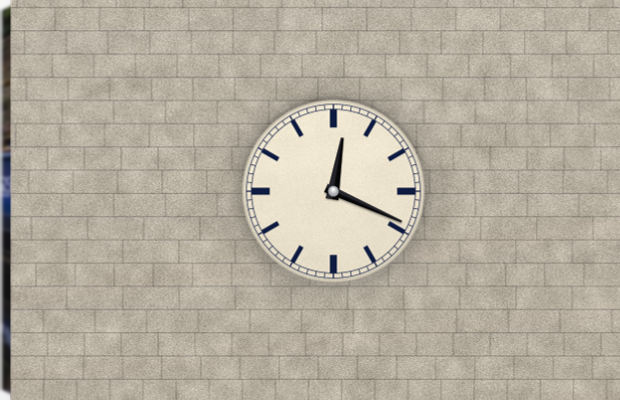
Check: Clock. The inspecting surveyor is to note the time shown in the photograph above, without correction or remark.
12:19
